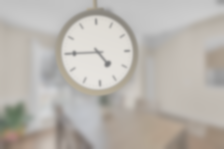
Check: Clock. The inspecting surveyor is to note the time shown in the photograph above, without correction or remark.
4:45
